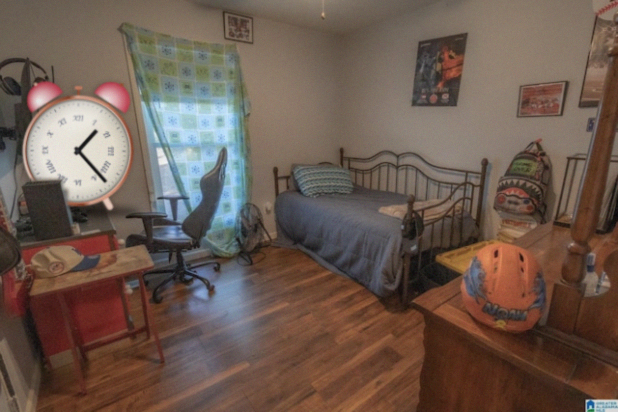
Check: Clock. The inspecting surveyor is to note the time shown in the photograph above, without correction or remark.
1:23
